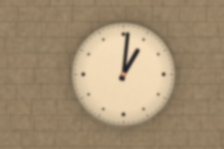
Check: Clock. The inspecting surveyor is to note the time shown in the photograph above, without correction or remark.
1:01
